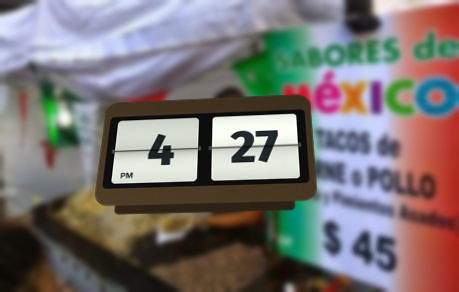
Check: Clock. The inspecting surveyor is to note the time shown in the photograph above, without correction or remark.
4:27
